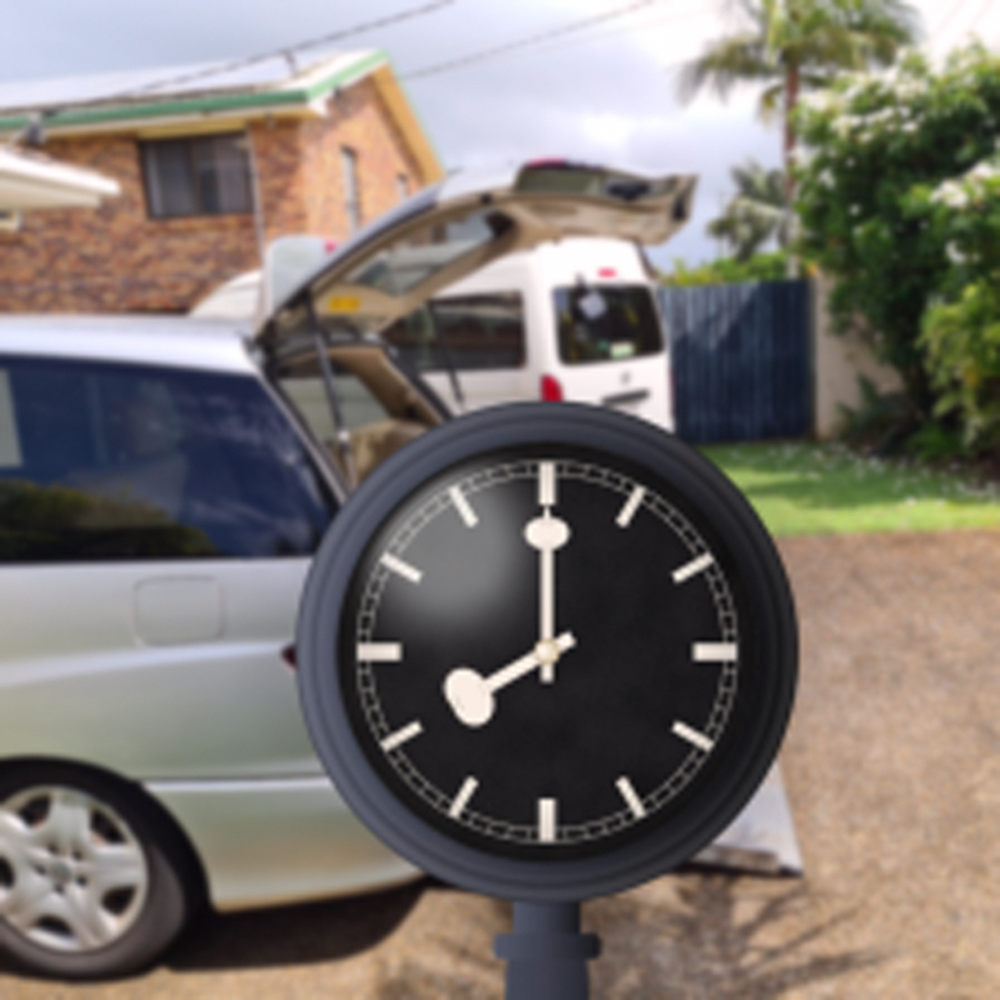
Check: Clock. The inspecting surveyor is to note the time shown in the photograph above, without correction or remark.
8:00
